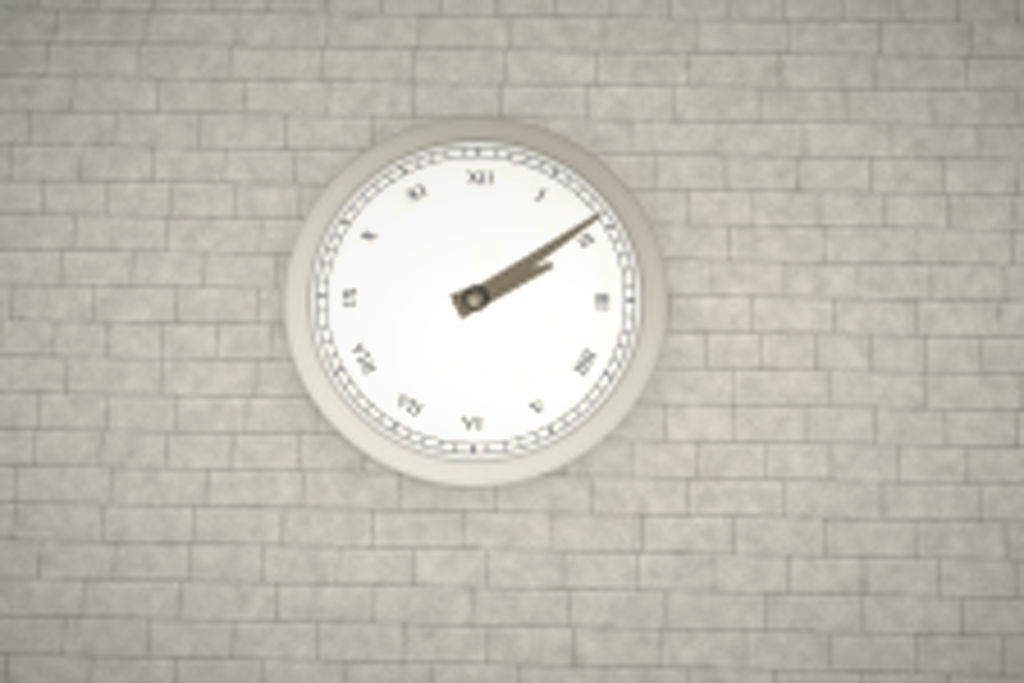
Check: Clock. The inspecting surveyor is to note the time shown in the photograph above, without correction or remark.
2:09
